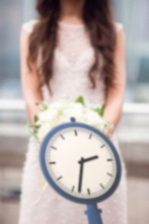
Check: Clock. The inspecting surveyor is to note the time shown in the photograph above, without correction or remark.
2:33
